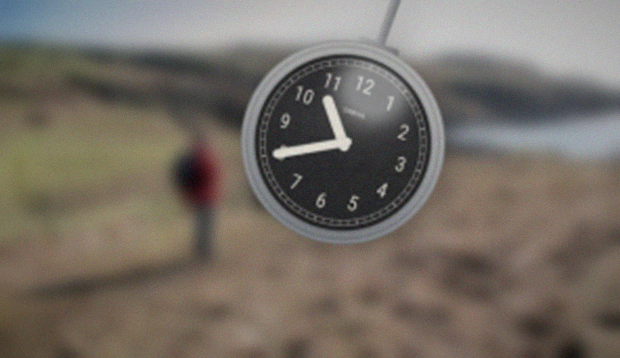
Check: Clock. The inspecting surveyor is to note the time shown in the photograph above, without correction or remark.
10:40
